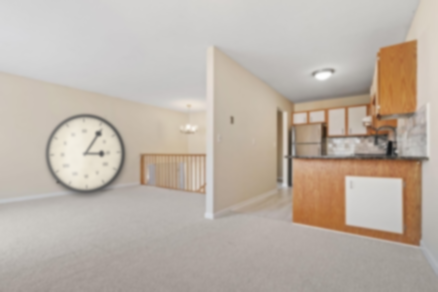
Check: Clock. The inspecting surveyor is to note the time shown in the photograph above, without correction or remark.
3:06
